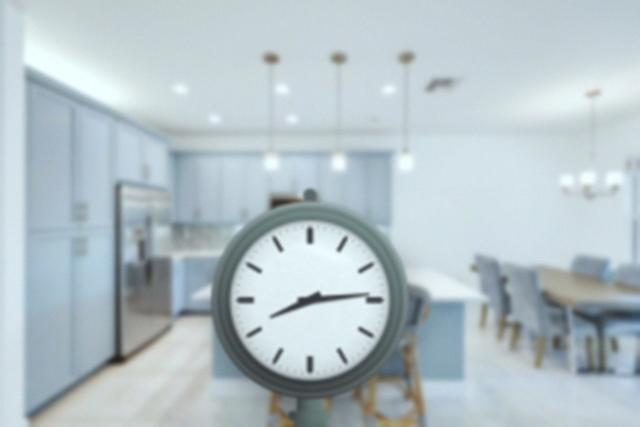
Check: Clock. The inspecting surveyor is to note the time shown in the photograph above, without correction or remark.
8:14
